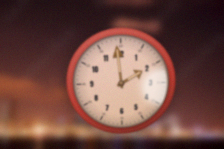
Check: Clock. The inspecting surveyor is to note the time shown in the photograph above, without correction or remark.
1:59
